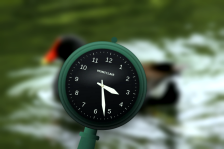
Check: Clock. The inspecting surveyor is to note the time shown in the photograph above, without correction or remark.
3:27
